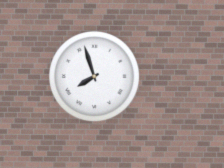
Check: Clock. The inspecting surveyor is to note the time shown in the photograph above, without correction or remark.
7:57
